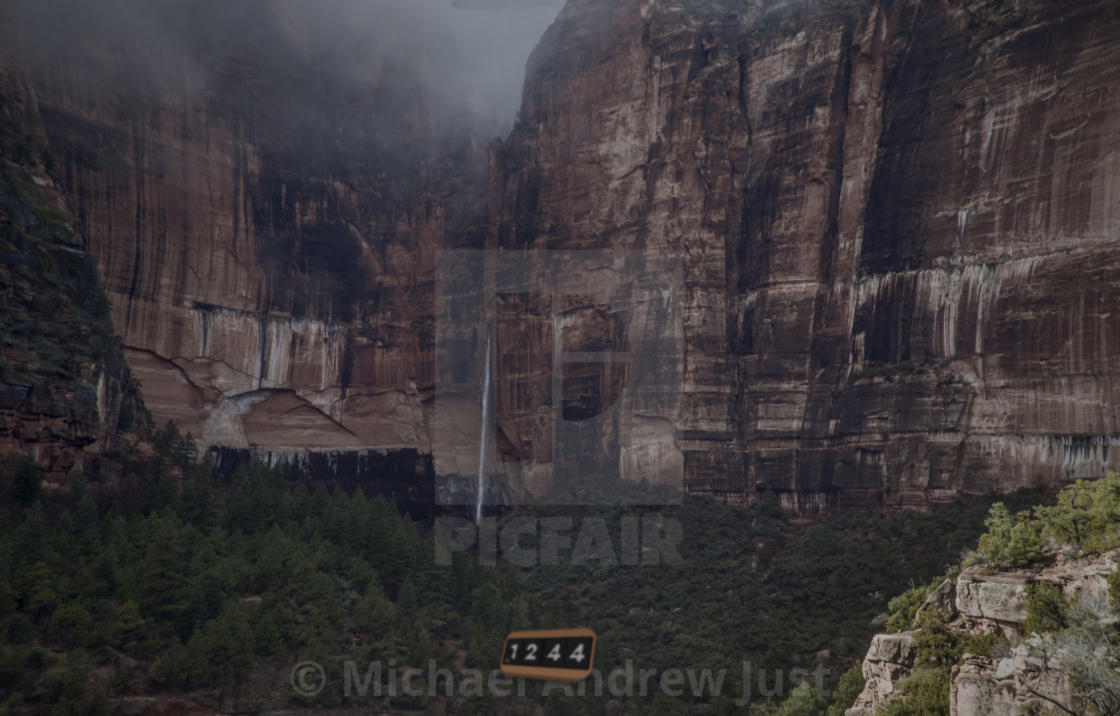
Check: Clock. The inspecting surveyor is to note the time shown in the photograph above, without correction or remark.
12:44
